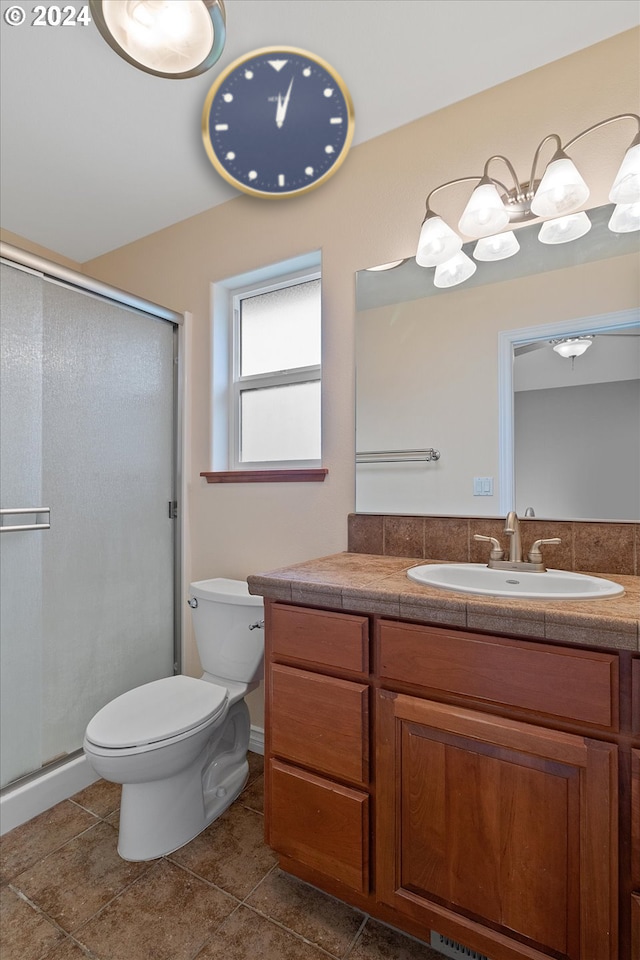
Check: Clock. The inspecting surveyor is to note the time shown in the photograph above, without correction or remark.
12:03
